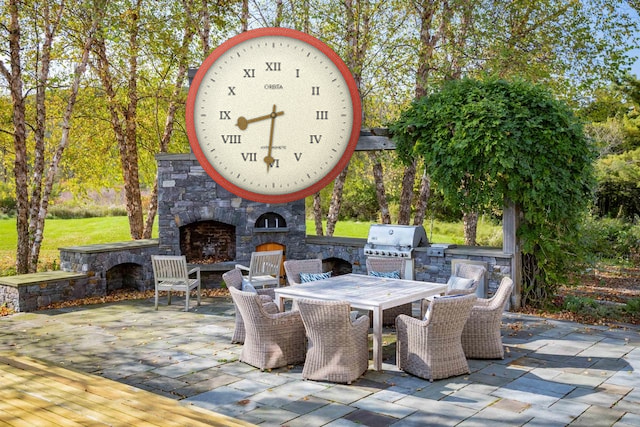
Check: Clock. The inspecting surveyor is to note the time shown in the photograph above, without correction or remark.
8:31
